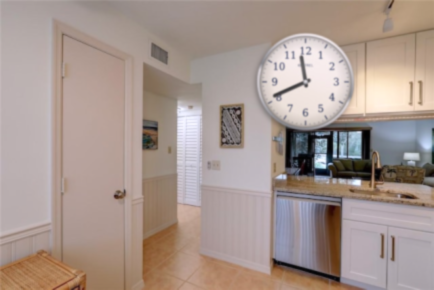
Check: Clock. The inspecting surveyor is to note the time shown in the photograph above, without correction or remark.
11:41
